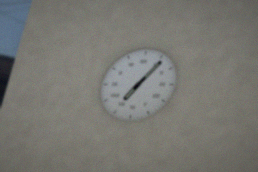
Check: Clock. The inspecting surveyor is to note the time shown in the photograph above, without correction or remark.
7:06
